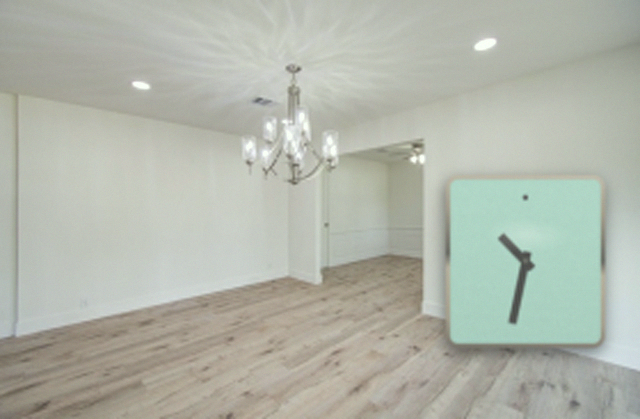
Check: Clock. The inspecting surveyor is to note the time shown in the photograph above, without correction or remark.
10:32
